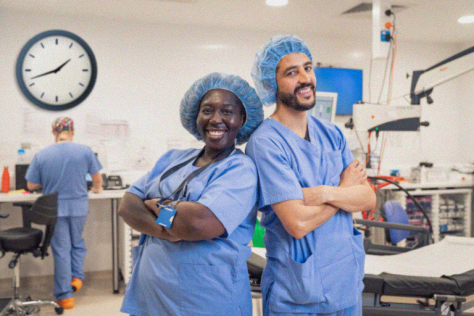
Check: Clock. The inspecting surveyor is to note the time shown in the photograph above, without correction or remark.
1:42
